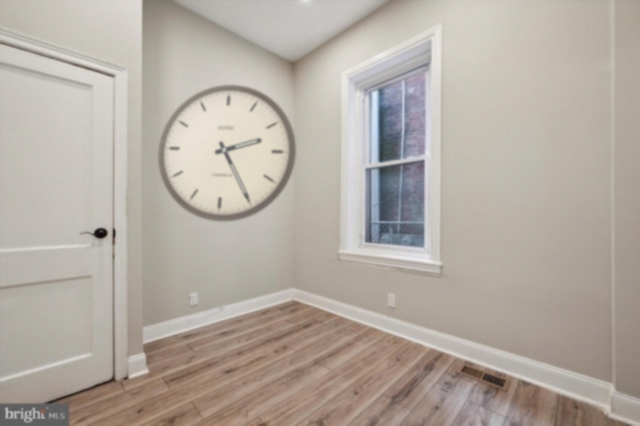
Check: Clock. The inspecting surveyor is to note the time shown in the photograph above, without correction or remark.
2:25
